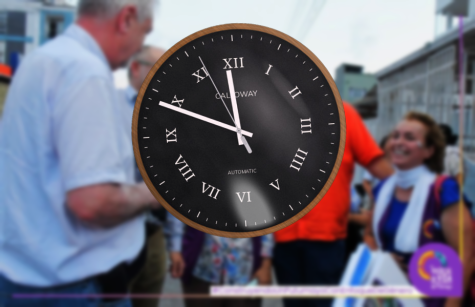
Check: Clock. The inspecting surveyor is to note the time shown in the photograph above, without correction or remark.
11:48:56
